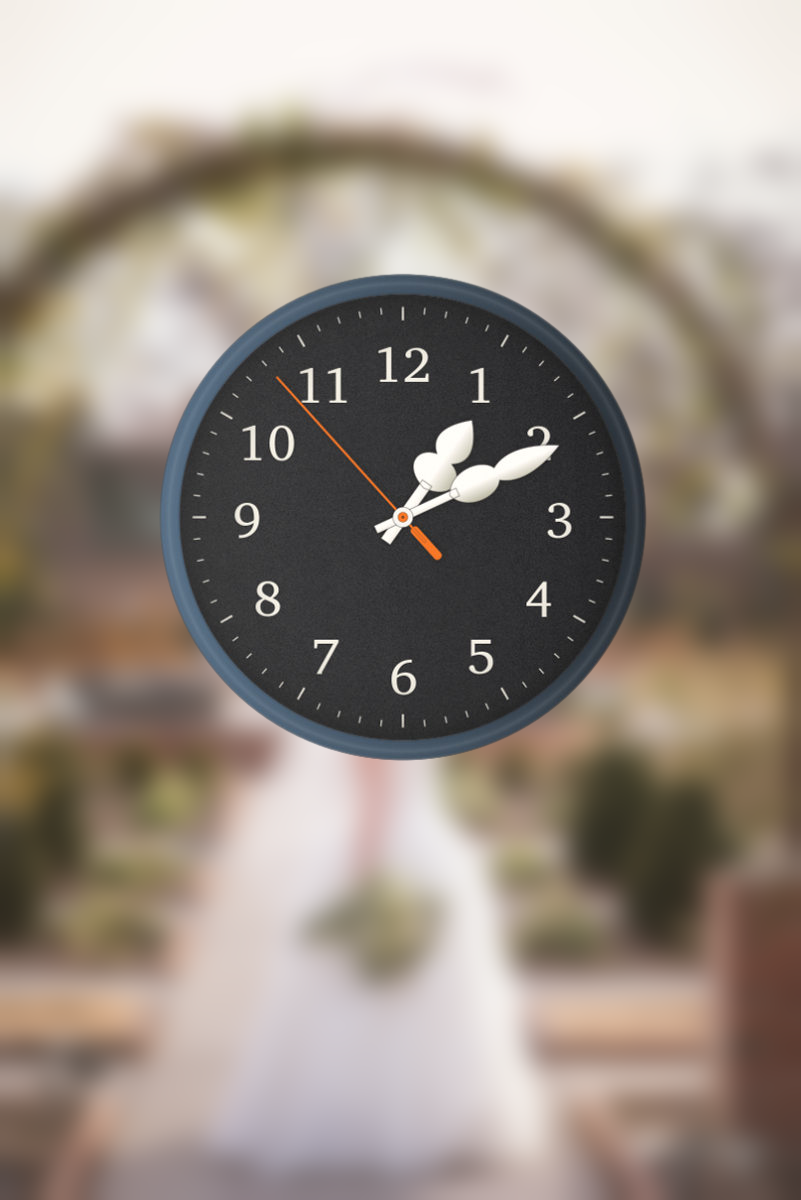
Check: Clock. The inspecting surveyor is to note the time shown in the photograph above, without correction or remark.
1:10:53
